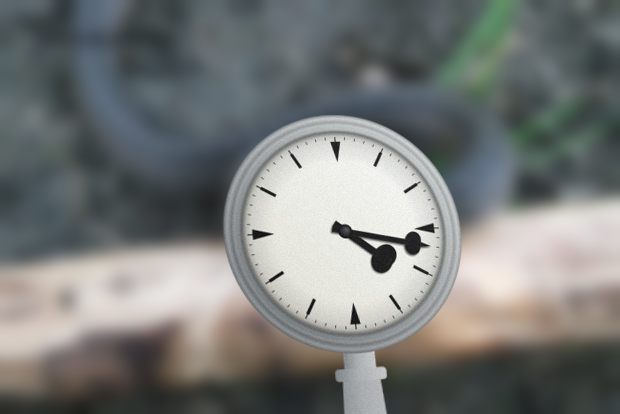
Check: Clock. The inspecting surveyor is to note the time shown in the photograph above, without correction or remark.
4:17
